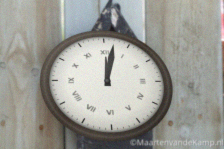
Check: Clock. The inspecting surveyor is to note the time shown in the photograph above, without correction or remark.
12:02
